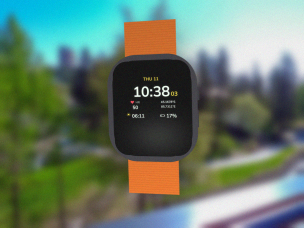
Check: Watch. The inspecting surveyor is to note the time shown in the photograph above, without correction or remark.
10:38
